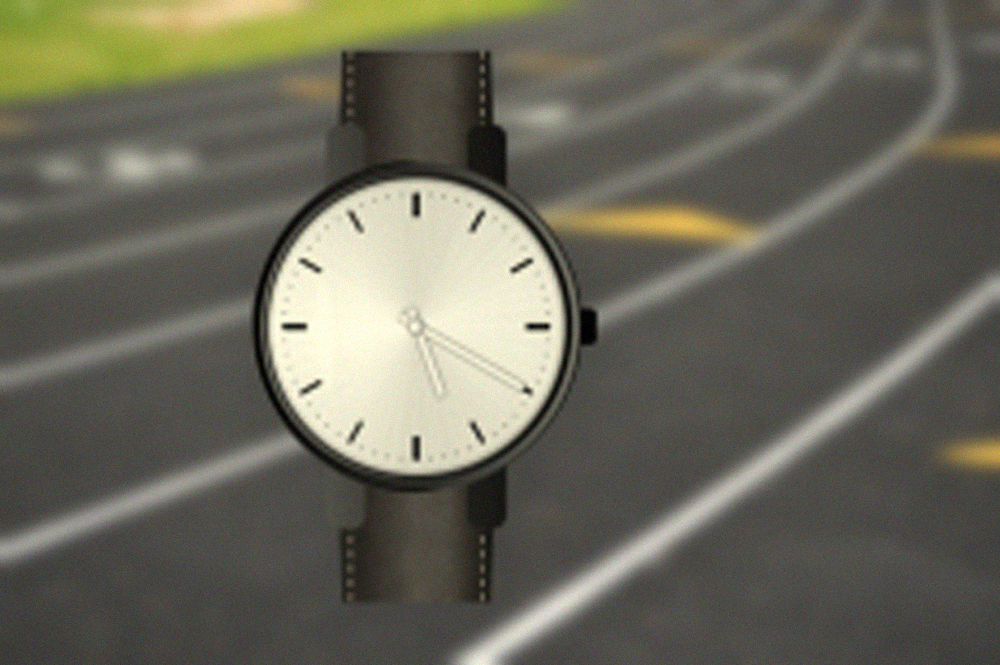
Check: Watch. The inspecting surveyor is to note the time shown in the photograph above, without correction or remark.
5:20
